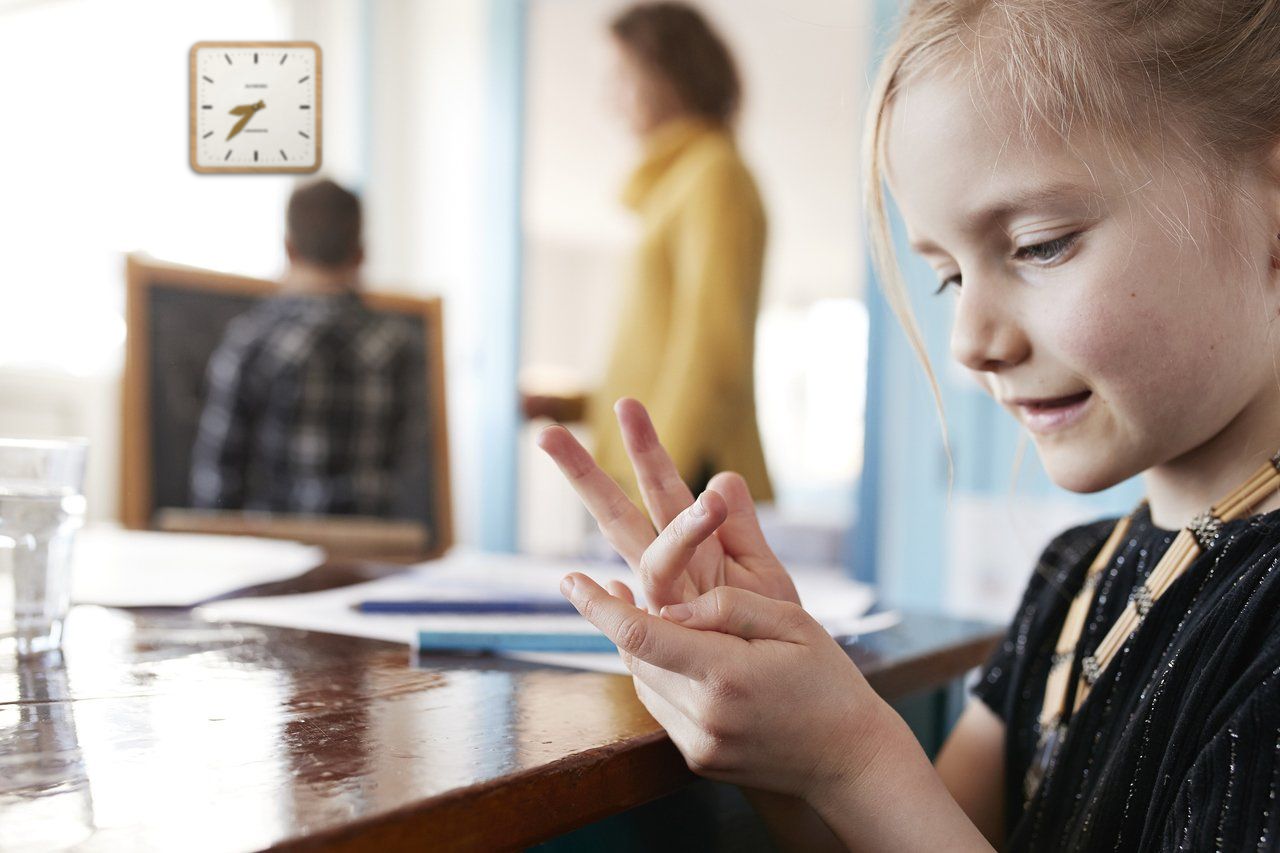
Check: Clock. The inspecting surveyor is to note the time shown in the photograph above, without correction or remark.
8:37
